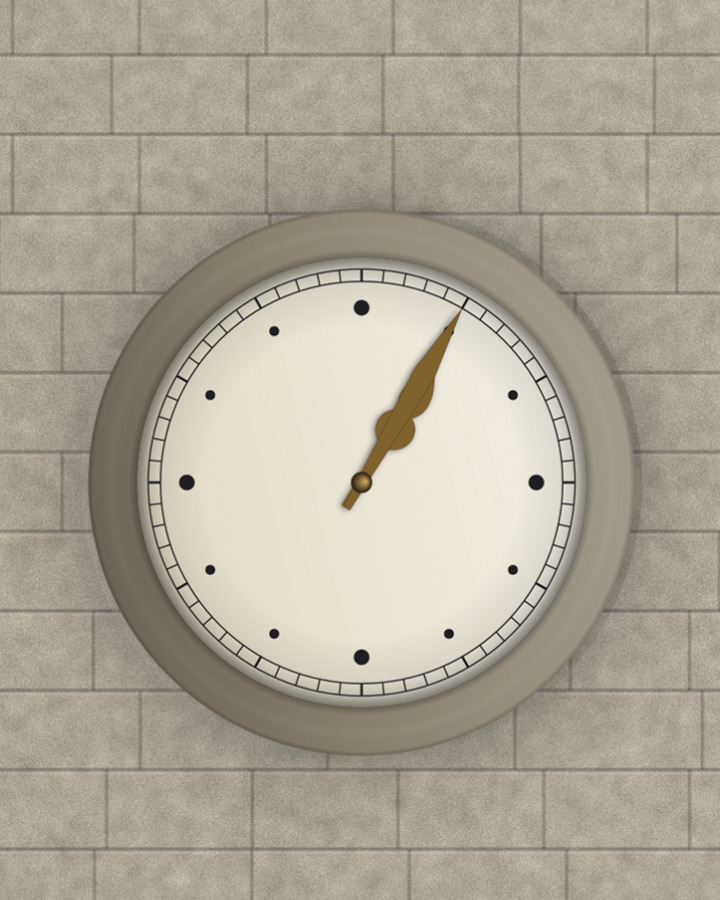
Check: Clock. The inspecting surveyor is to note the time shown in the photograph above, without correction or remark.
1:05
